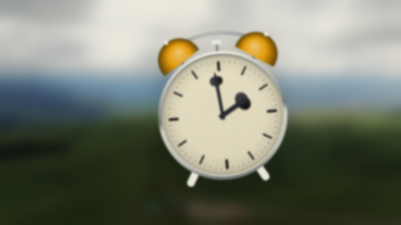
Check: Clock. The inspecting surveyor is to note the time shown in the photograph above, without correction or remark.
1:59
